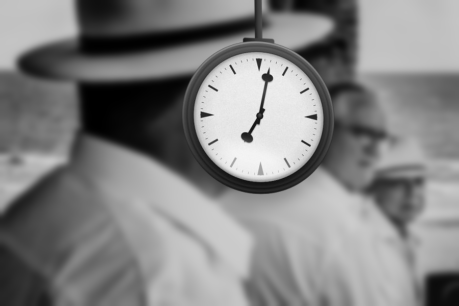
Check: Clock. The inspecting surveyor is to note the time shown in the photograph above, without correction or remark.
7:02
